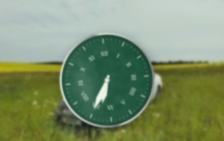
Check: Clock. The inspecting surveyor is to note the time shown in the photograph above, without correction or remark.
6:35
